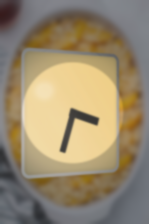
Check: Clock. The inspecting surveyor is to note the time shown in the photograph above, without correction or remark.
3:33
